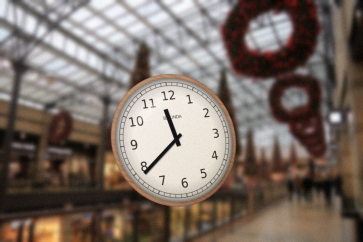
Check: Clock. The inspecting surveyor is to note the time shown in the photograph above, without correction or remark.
11:39
